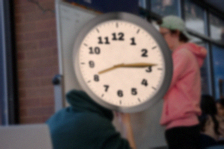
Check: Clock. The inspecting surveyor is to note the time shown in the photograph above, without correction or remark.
8:14
